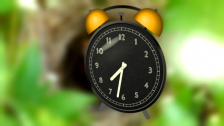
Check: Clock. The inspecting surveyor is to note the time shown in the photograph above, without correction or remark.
7:32
